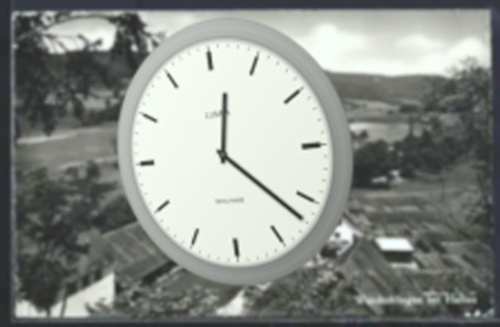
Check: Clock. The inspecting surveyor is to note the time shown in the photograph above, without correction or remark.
12:22
